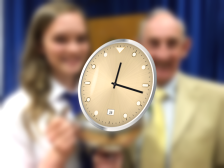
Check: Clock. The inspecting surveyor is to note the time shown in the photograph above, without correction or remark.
12:17
